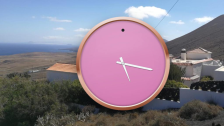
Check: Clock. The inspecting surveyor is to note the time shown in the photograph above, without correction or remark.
5:17
